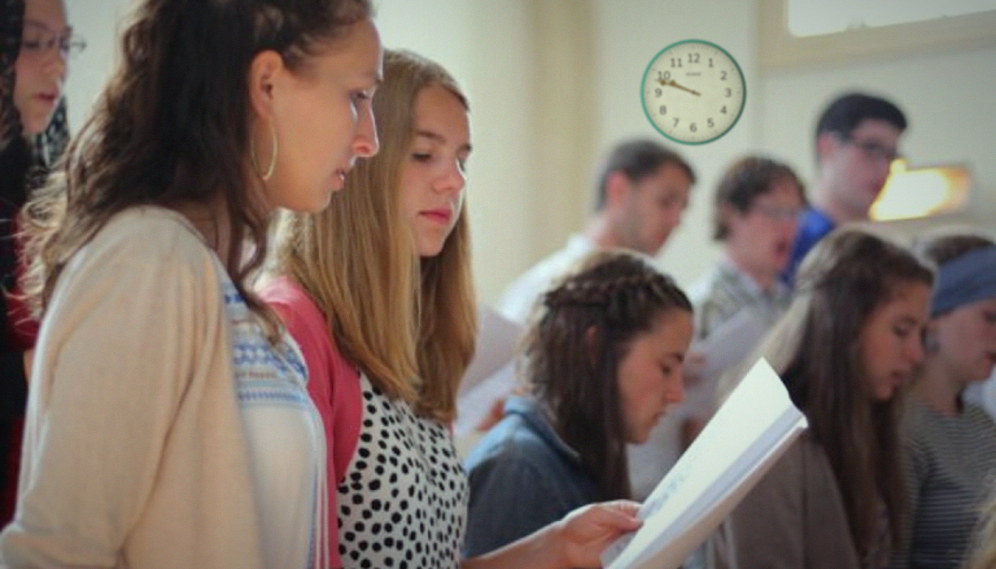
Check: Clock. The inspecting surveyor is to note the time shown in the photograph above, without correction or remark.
9:48
